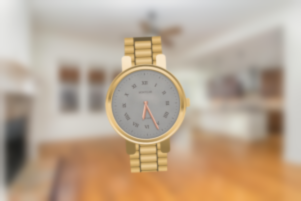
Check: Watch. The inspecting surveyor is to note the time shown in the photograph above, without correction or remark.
6:26
